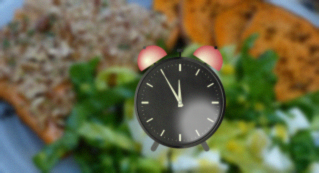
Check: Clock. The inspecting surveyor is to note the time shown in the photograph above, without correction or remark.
11:55
